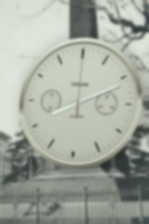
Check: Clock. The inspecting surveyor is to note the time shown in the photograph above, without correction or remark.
8:11
